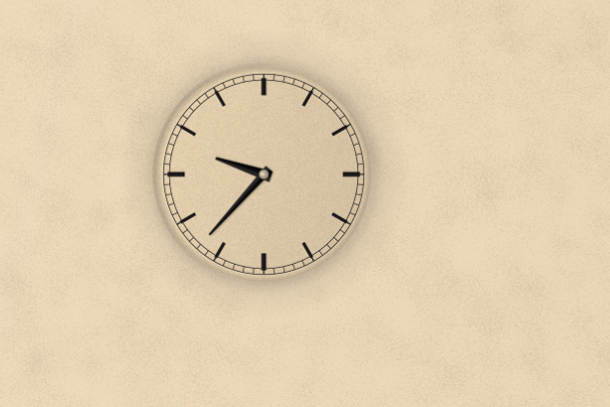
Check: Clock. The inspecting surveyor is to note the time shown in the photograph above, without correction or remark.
9:37
